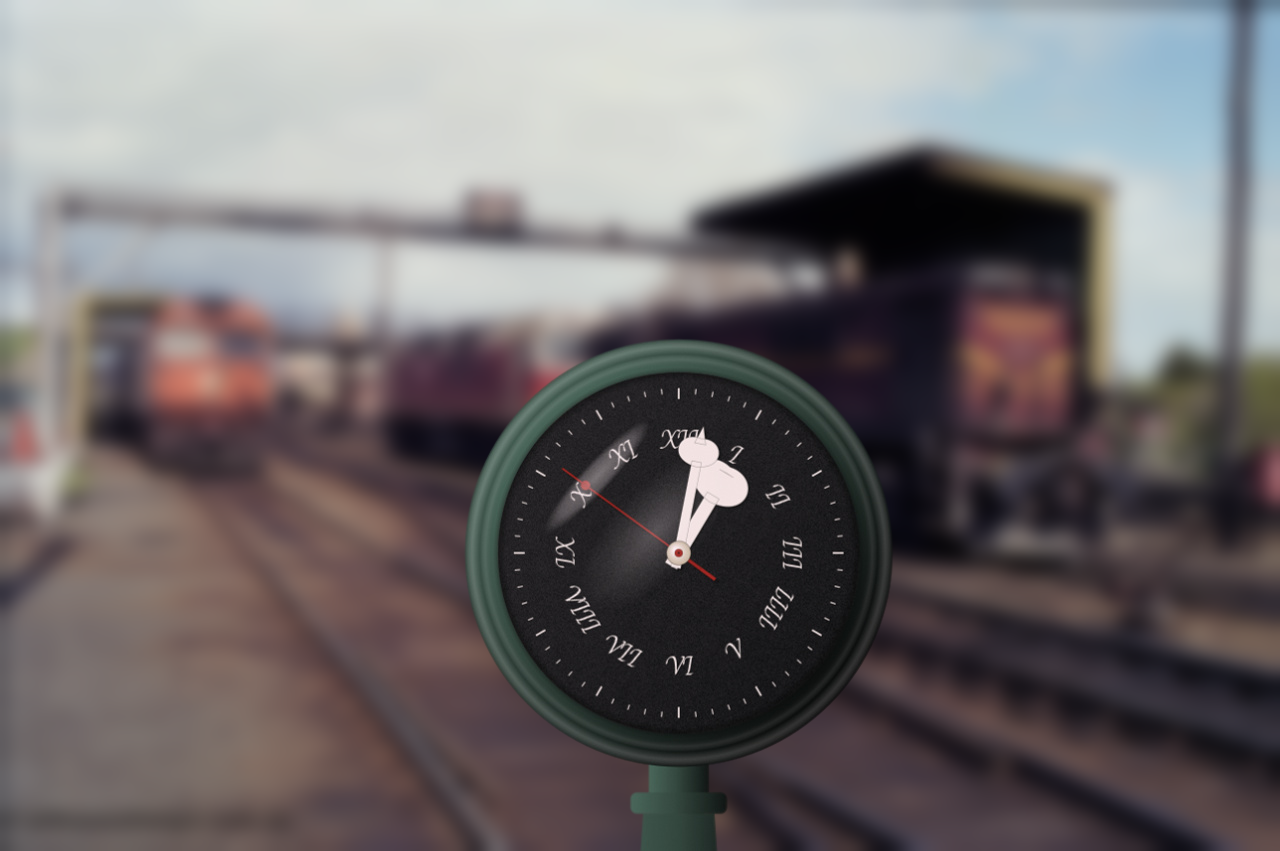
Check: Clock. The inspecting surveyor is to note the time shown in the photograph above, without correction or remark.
1:01:51
